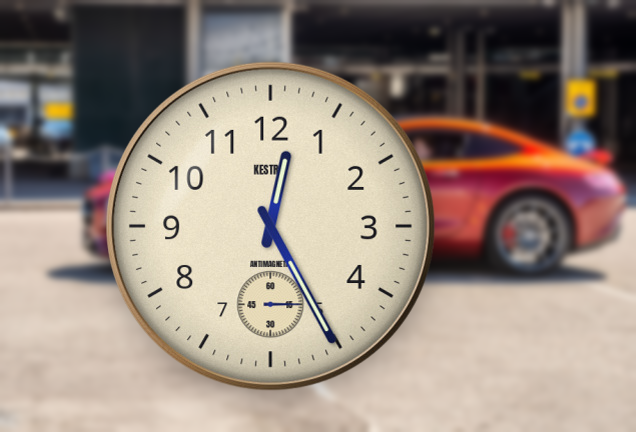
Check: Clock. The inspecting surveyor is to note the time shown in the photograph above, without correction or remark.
12:25:15
